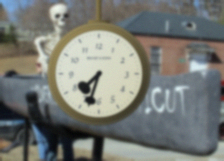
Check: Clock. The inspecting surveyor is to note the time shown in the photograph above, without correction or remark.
7:33
